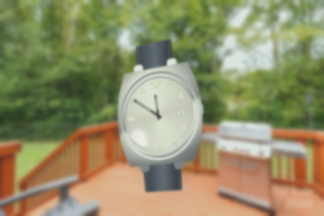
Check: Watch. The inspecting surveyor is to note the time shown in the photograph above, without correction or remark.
11:51
